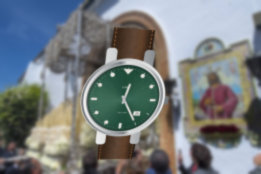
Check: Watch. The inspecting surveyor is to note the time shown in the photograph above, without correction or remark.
12:25
